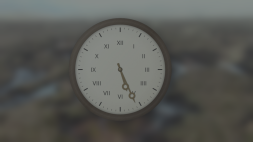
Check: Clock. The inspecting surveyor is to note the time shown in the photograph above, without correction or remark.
5:26
